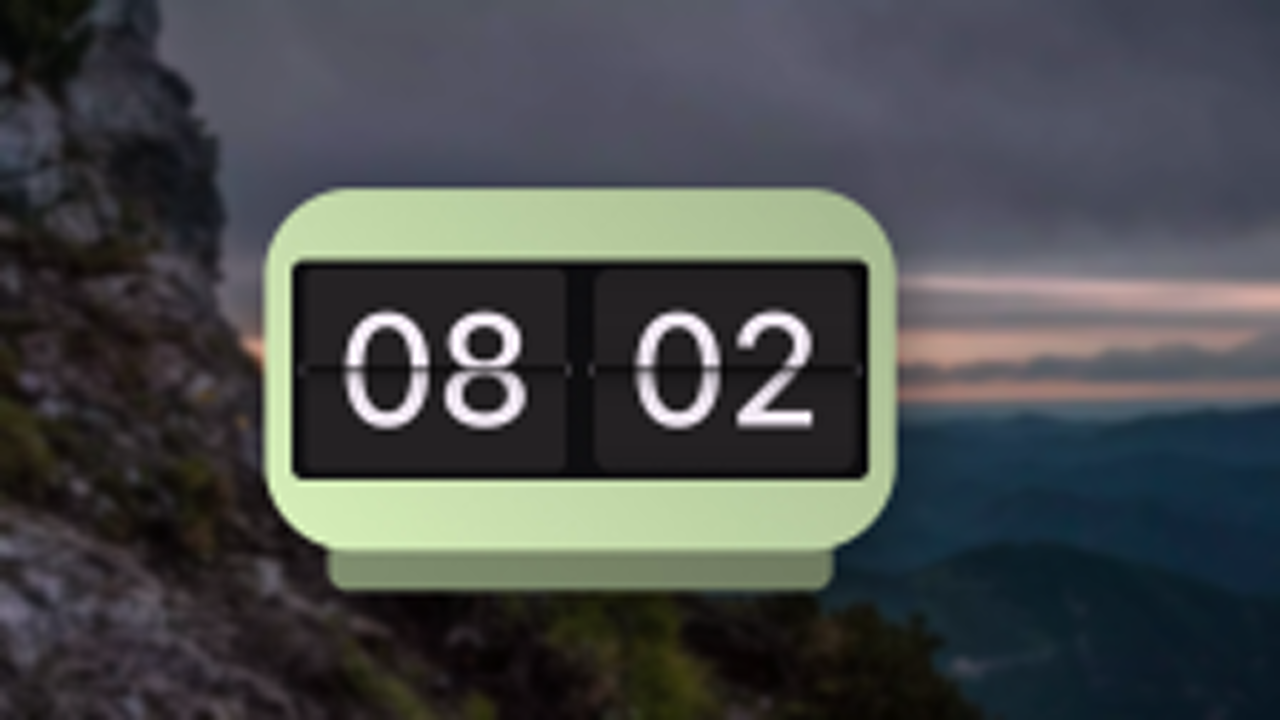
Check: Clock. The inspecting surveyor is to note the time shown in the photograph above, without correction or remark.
8:02
